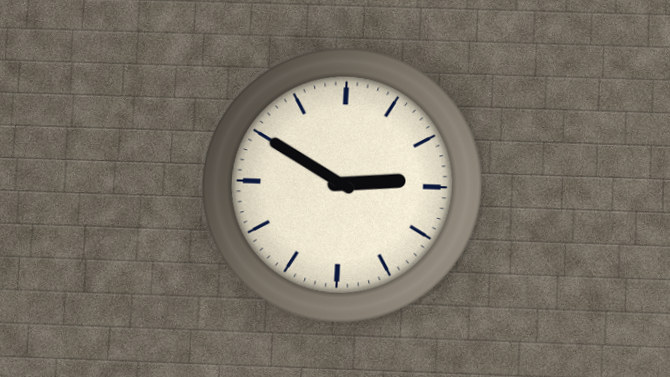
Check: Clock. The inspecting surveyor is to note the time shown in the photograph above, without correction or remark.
2:50
